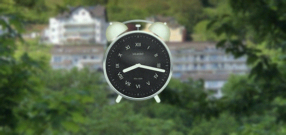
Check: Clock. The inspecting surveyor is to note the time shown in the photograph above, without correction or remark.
8:17
